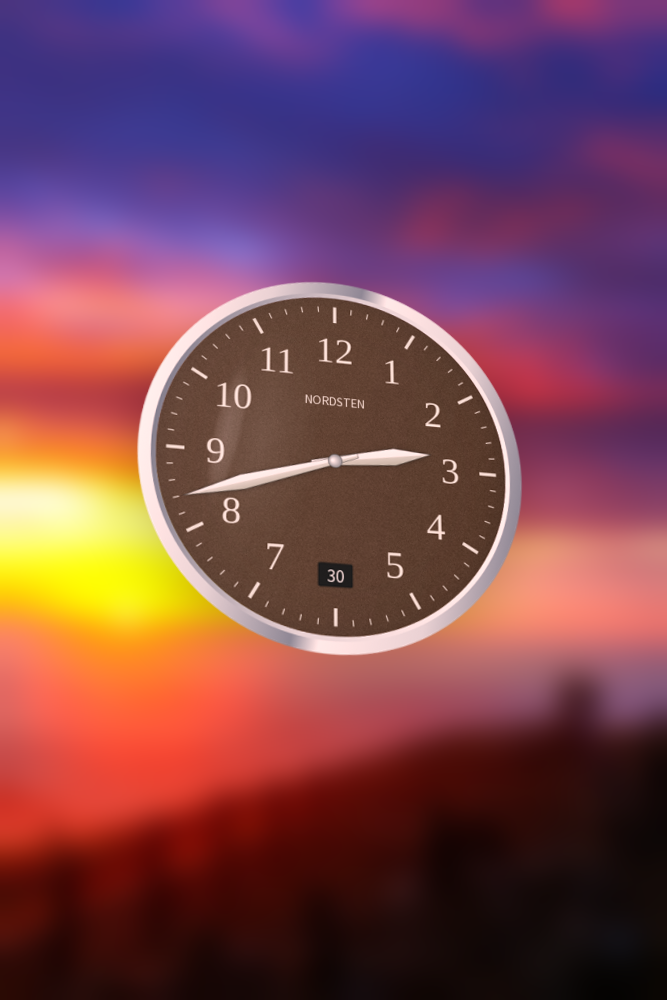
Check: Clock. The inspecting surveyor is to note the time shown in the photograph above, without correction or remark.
2:42
